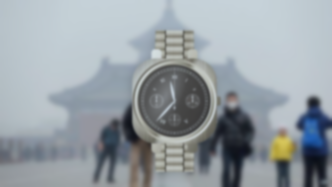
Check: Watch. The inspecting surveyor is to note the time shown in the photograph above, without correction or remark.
11:37
